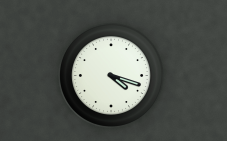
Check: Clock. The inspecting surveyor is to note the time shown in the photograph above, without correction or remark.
4:18
